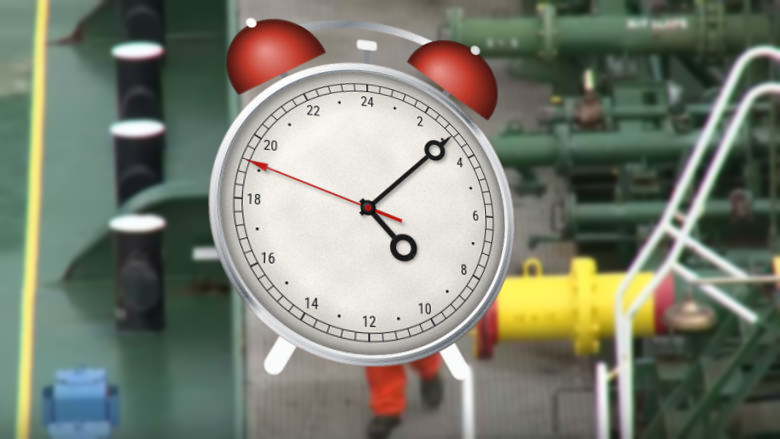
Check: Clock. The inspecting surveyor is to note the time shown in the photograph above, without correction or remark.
9:07:48
